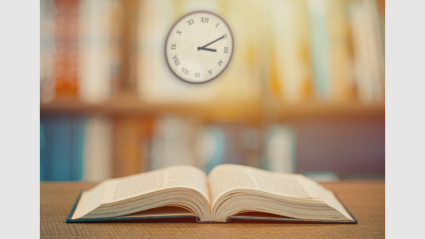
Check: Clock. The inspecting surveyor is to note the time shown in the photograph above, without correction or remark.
3:10
